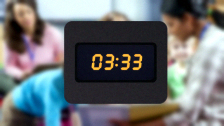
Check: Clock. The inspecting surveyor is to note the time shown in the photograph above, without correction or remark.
3:33
